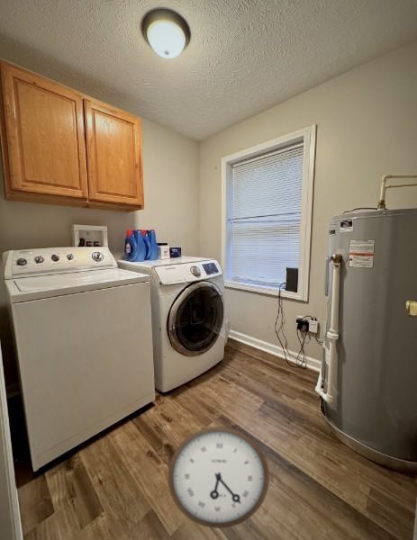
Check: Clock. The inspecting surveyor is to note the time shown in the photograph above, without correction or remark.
6:23
